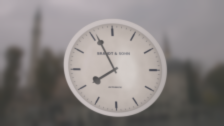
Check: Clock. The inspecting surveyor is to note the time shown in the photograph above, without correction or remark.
7:56
